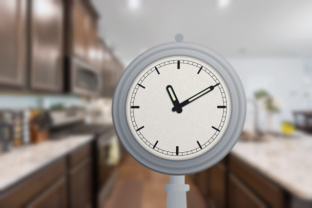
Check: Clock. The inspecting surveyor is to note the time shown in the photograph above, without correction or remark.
11:10
